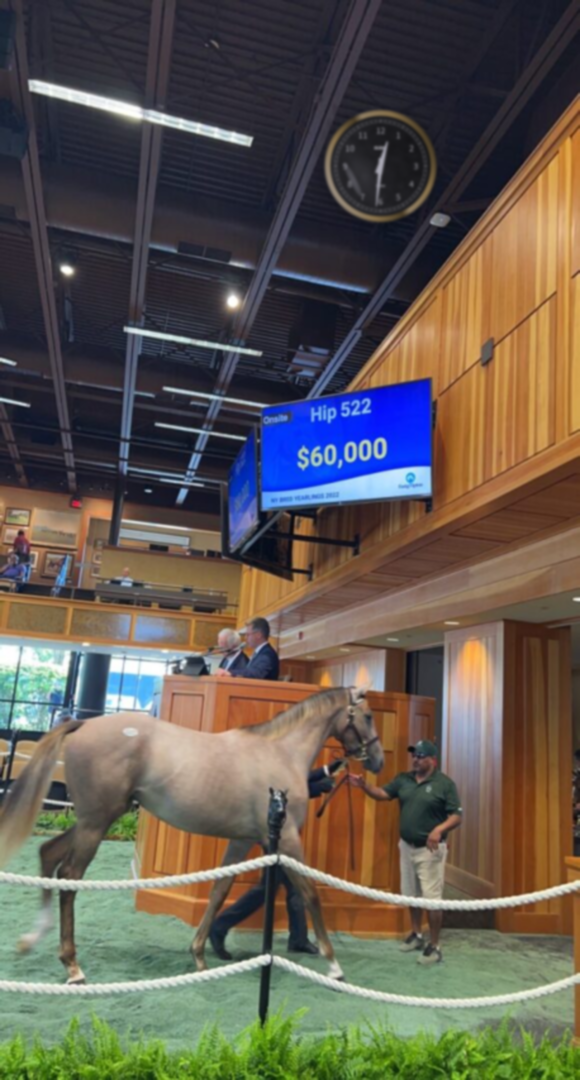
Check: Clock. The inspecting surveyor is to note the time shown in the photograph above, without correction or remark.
12:31
